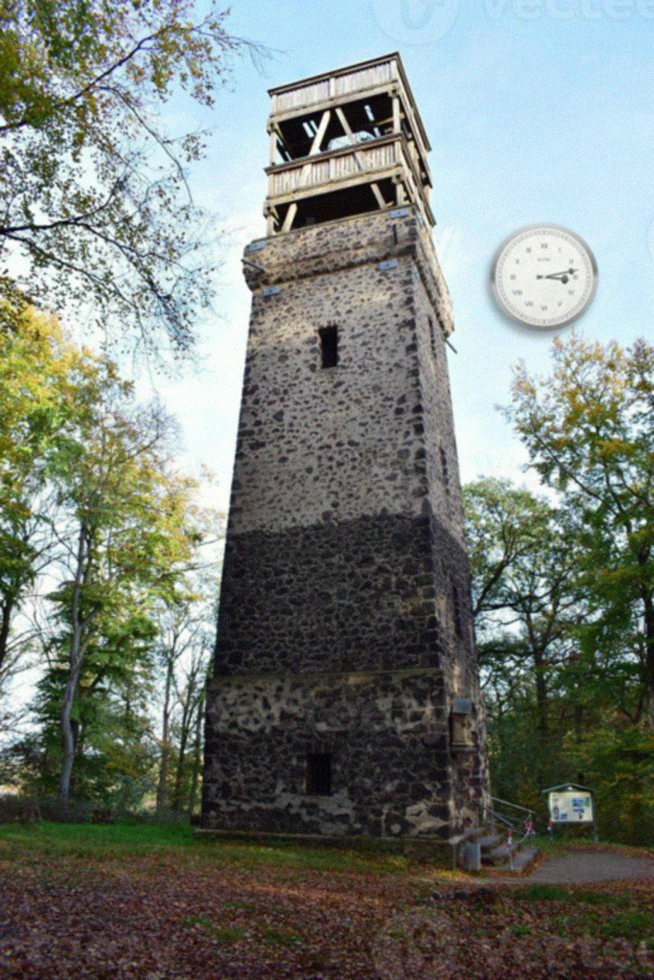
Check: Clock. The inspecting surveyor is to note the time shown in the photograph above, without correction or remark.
3:13
